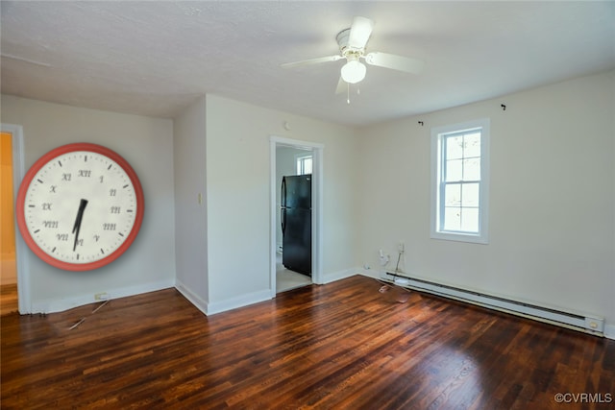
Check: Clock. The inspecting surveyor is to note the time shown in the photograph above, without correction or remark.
6:31
